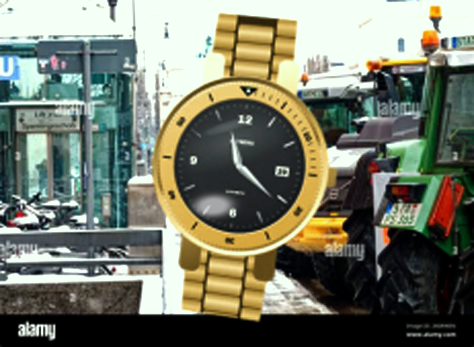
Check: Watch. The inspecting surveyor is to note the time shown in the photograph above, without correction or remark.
11:21
